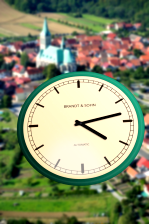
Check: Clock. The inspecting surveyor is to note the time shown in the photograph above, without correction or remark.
4:13
